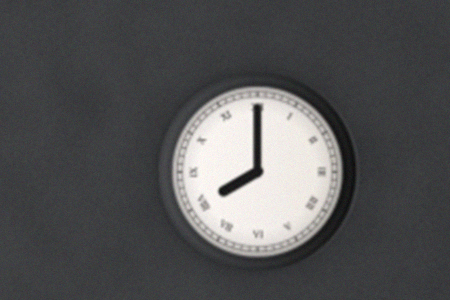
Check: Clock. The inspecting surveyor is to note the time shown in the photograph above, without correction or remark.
8:00
